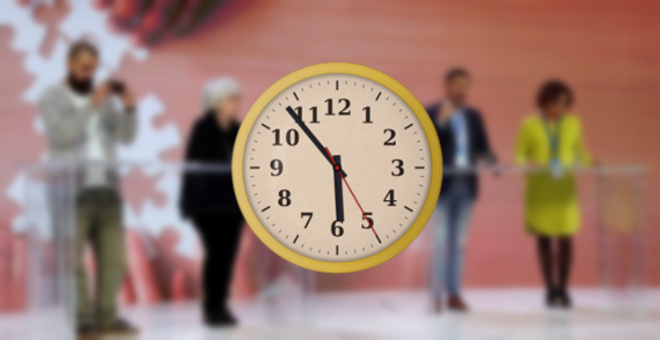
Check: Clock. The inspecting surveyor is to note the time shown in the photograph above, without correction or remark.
5:53:25
